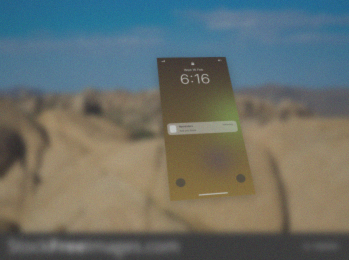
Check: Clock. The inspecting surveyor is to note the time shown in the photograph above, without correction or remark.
6:16
